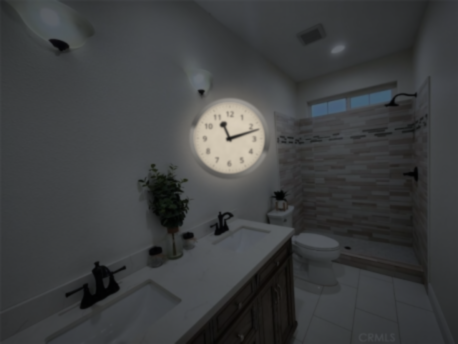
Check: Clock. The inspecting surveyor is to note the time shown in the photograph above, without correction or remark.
11:12
